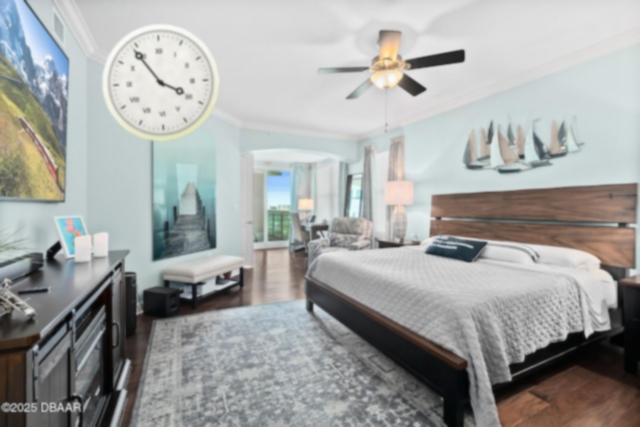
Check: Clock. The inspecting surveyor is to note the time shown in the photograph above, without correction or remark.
3:54
